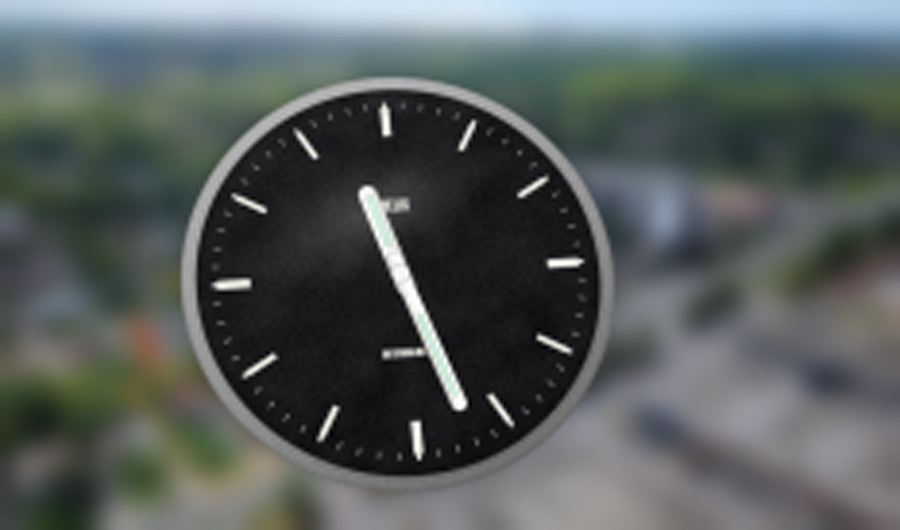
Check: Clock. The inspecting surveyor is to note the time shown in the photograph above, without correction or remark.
11:27
